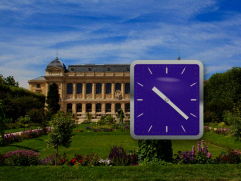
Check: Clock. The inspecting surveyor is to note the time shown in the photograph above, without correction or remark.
10:22
